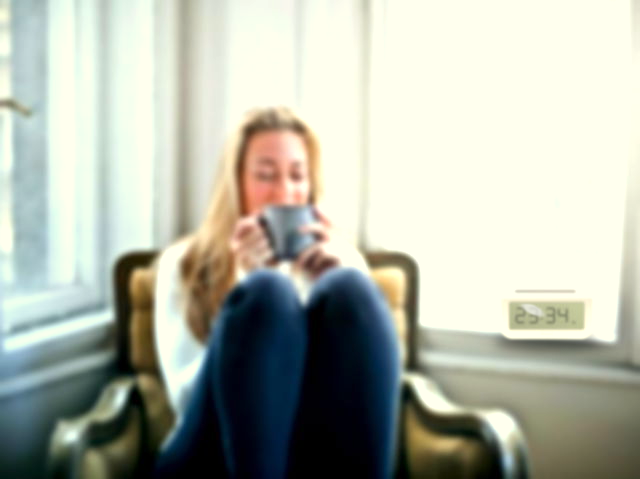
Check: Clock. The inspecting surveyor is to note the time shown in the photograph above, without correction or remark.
23:34
